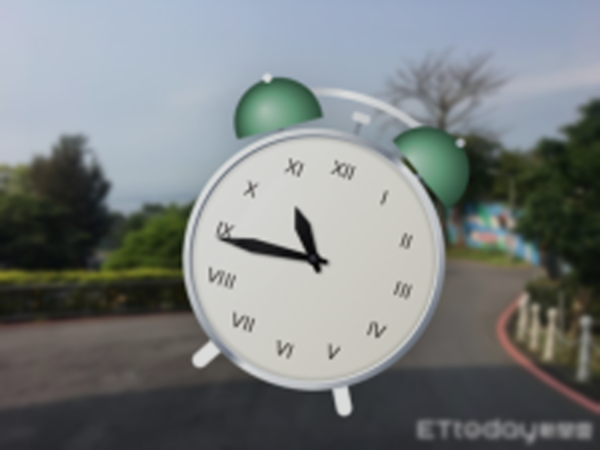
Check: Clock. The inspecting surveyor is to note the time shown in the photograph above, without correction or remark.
10:44
